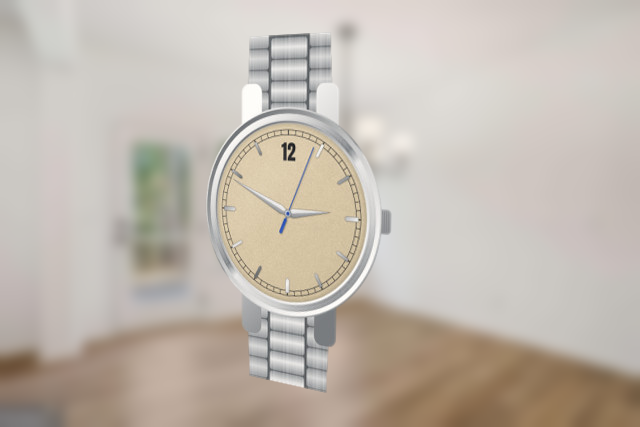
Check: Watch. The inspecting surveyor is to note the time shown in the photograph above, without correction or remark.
2:49:04
